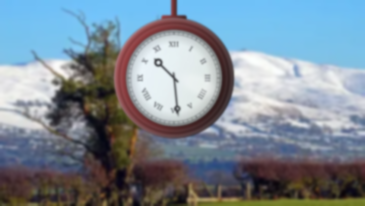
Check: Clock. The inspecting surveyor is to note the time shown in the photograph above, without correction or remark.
10:29
